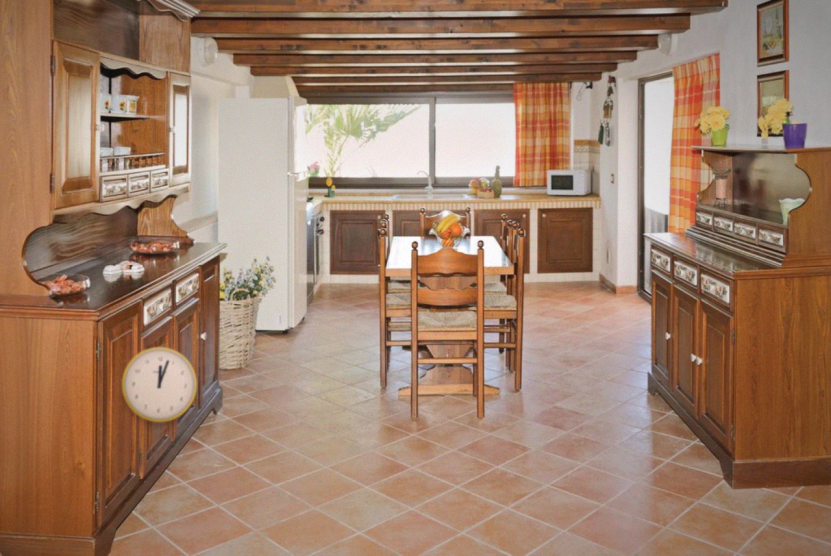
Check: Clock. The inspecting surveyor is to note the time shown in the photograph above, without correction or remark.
12:03
